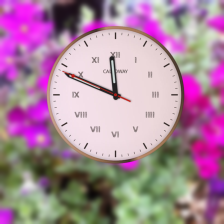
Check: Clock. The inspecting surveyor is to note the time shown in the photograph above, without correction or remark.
11:48:49
